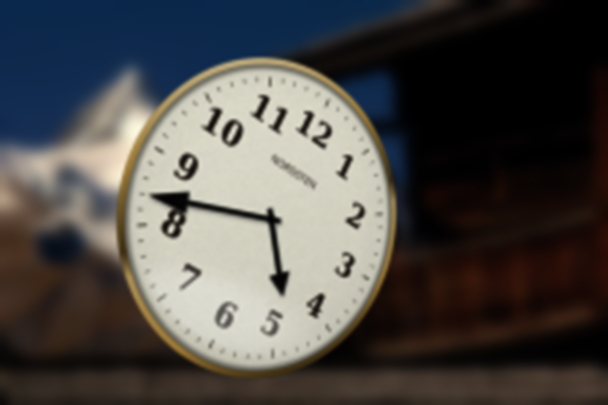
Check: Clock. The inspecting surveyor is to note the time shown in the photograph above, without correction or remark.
4:42
